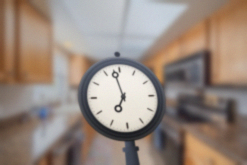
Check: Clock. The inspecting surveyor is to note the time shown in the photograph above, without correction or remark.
6:58
